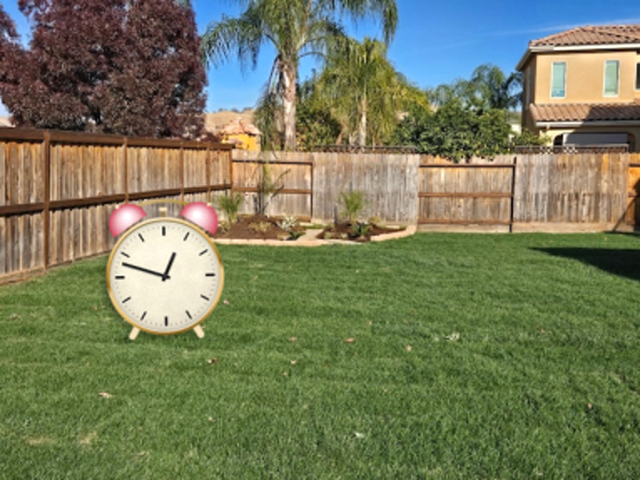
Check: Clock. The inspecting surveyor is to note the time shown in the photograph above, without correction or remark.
12:48
